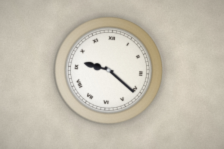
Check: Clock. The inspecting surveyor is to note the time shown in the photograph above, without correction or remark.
9:21
